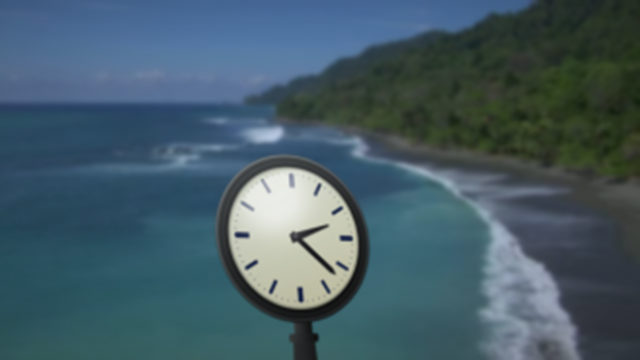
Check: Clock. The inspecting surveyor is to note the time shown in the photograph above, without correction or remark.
2:22
